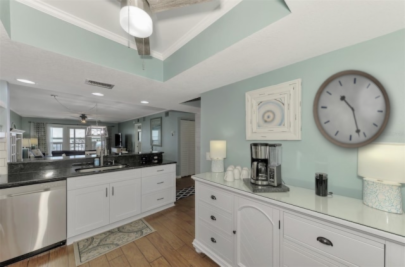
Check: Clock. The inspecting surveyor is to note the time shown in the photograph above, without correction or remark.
10:27
